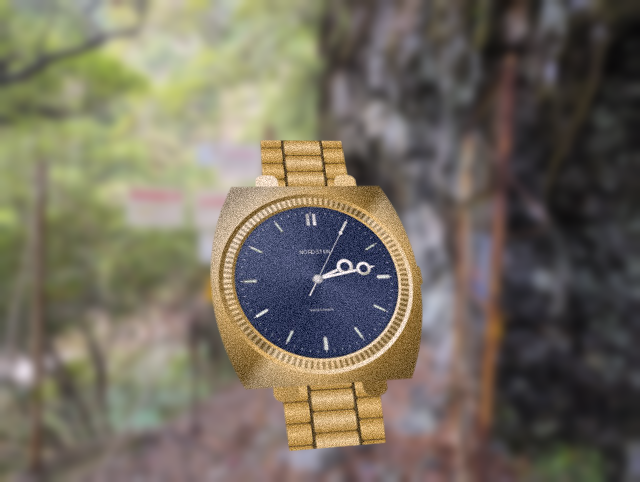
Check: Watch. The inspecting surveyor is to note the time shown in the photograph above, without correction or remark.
2:13:05
